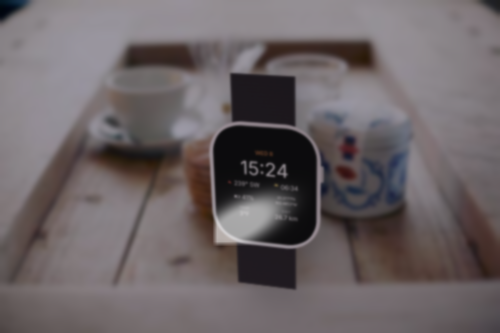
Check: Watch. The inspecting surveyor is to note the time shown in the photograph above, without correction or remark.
15:24
